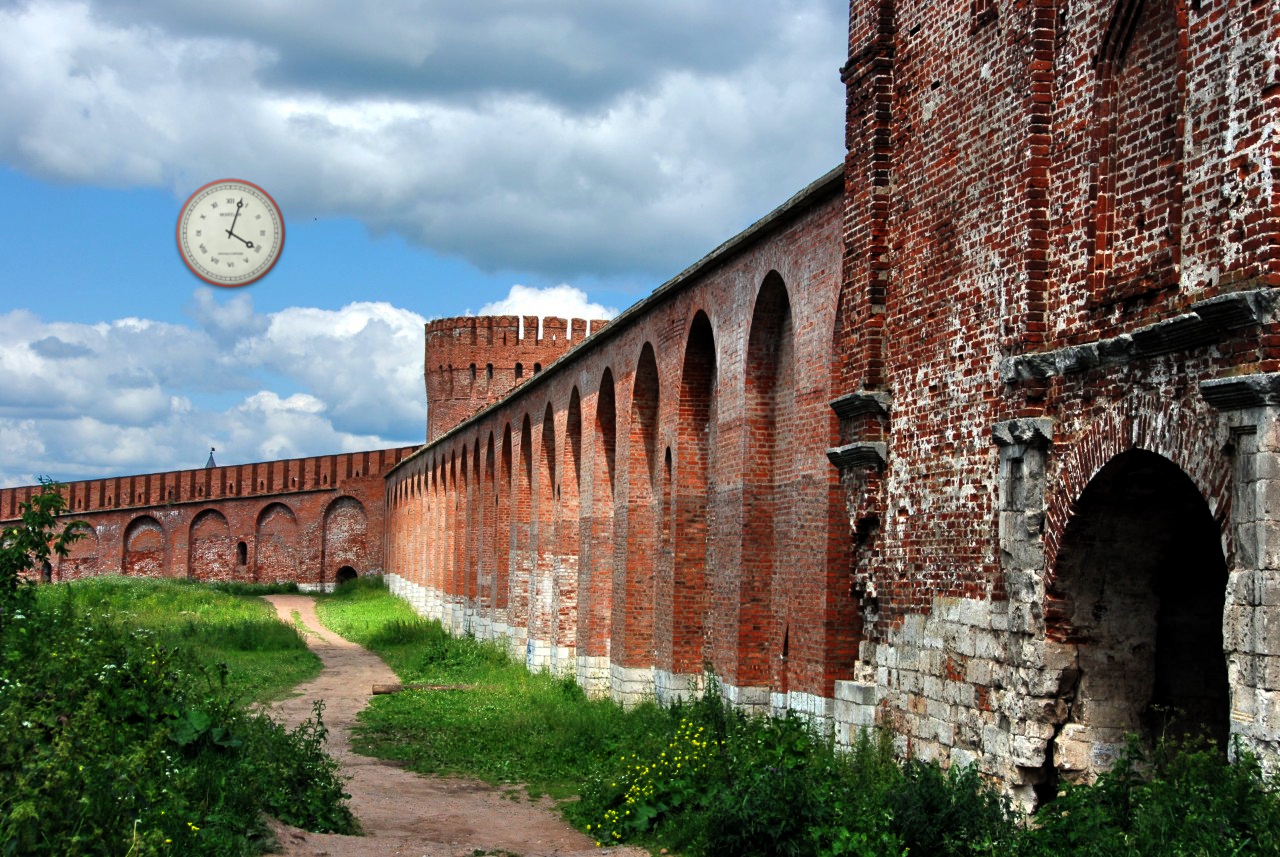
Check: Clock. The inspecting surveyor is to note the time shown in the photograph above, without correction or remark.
4:03
